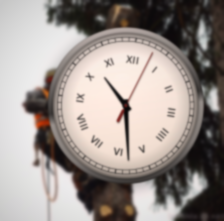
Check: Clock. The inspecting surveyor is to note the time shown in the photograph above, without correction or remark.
10:28:03
